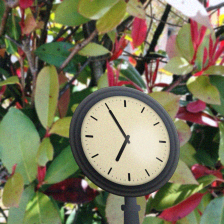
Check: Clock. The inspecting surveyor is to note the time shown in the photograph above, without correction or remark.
6:55
